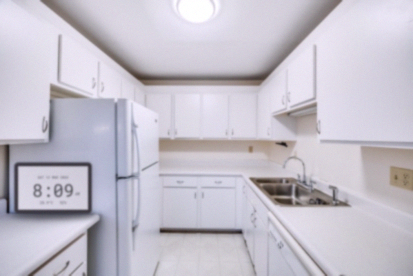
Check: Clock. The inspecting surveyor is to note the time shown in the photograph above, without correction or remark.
8:09
